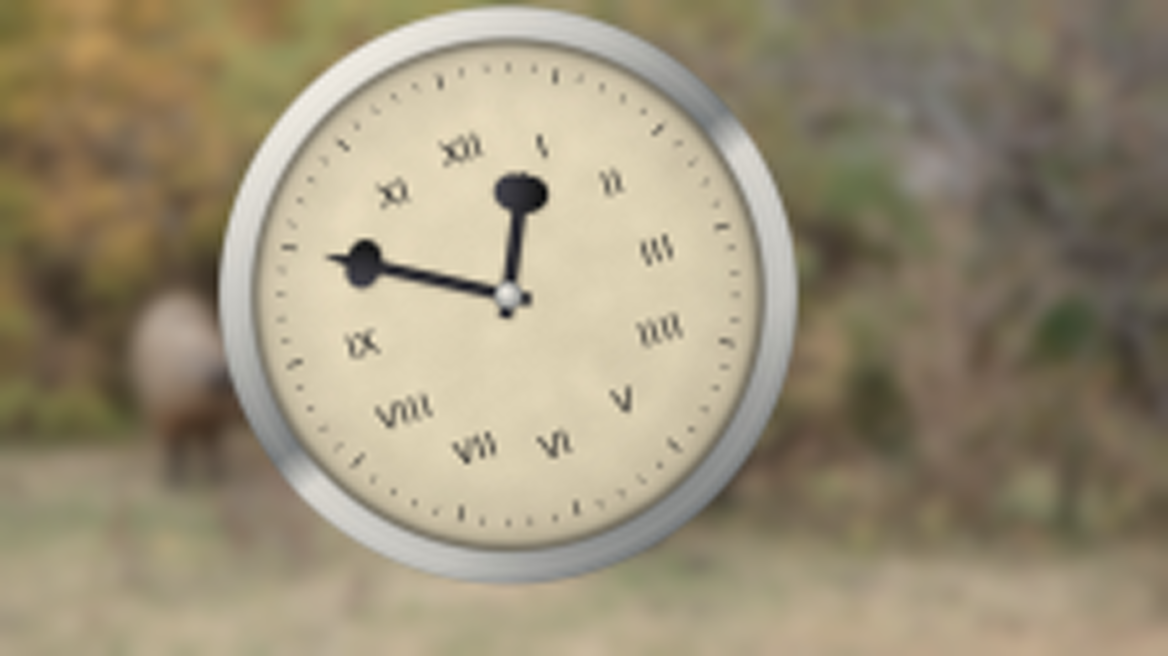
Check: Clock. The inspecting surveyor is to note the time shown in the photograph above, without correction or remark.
12:50
